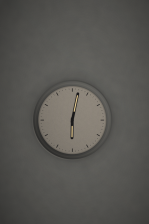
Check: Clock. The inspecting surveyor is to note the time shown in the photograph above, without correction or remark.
6:02
